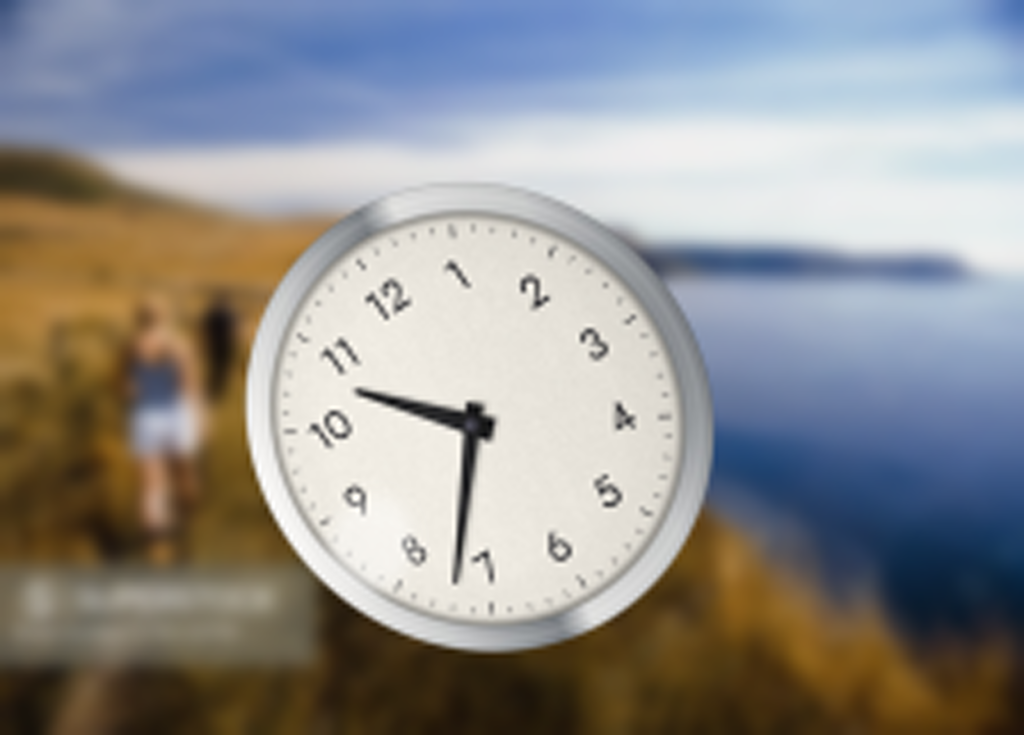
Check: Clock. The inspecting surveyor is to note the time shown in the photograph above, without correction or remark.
10:37
